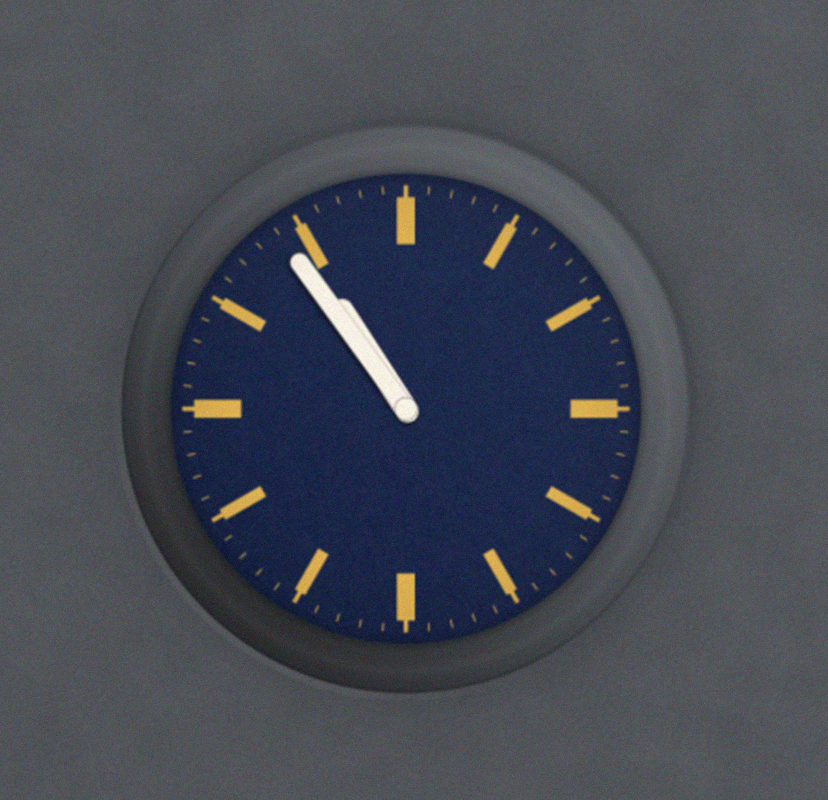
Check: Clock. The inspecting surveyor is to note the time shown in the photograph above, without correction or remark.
10:54
